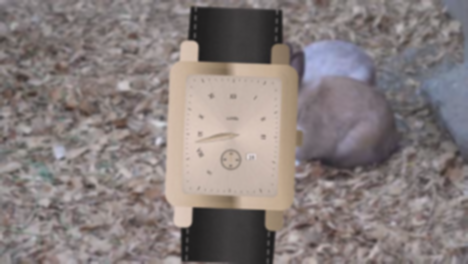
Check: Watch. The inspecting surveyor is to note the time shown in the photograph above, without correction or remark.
8:43
